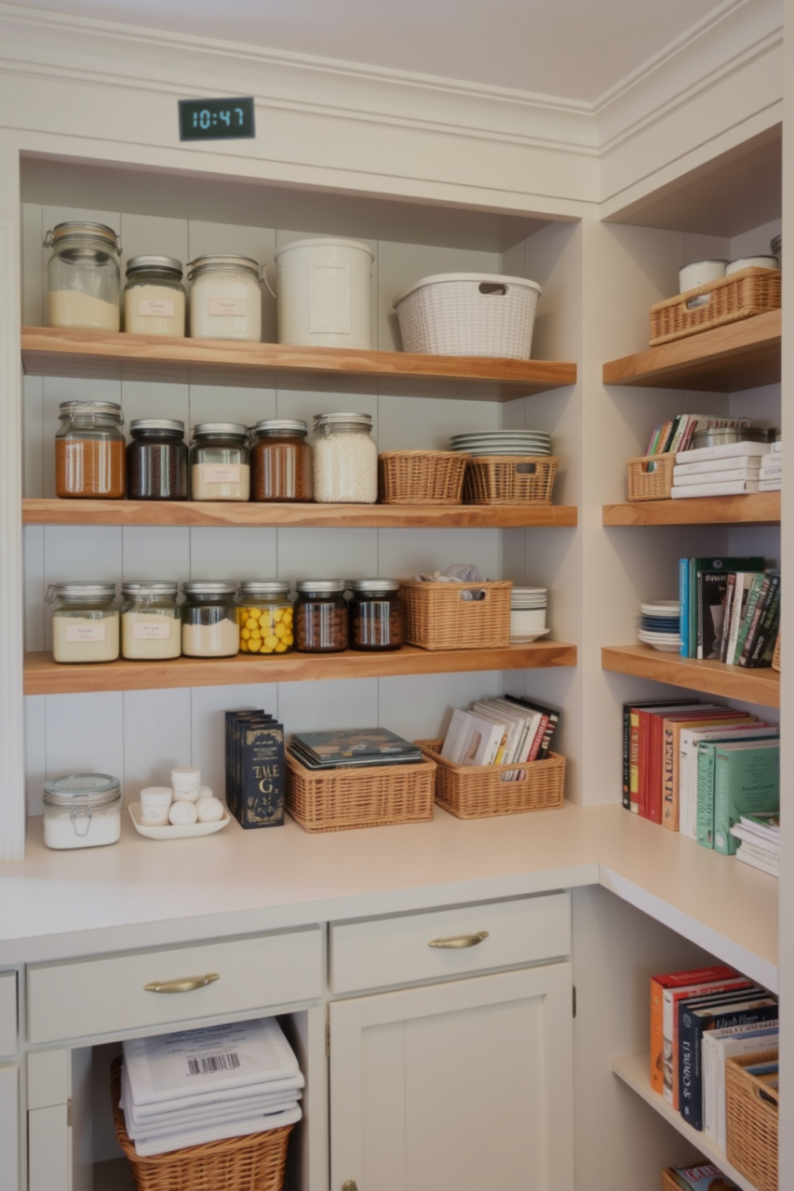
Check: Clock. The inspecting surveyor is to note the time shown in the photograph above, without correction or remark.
10:47
